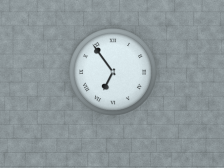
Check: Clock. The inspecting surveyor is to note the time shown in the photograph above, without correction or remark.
6:54
